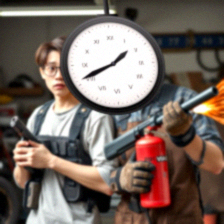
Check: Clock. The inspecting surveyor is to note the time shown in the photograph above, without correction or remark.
1:41
